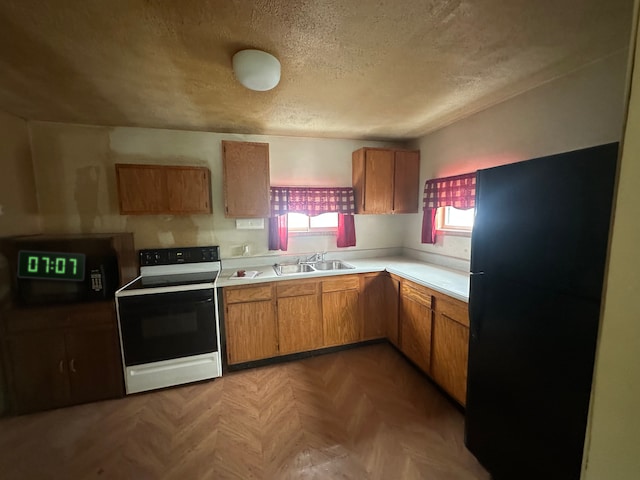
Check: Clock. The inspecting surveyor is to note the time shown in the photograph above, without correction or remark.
7:07
